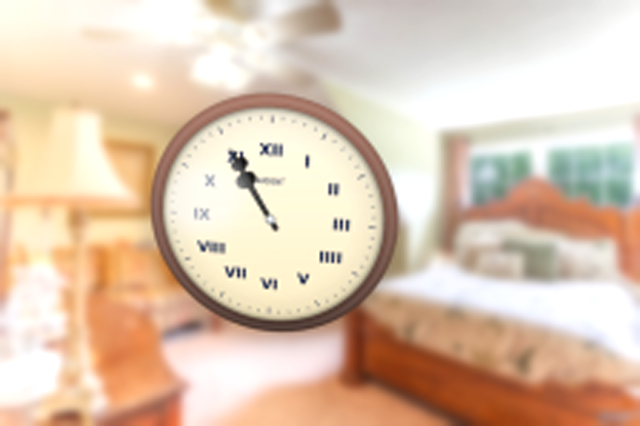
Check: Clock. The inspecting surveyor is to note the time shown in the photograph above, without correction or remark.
10:55
